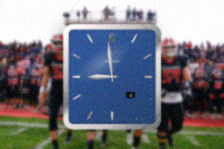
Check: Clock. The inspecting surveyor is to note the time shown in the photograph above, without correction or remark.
8:59
